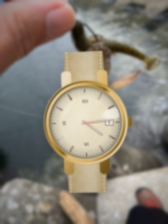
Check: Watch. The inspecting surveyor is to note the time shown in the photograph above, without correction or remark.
4:14
